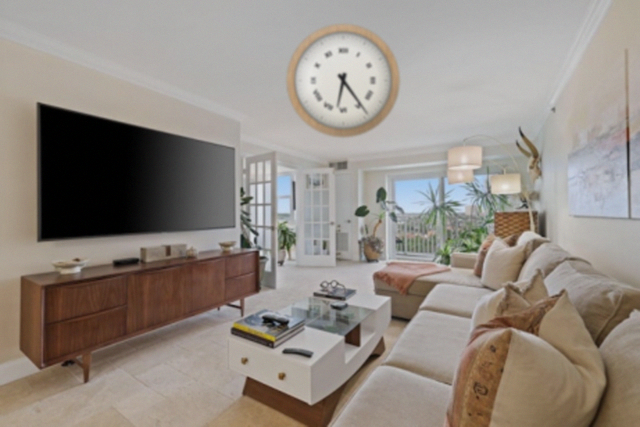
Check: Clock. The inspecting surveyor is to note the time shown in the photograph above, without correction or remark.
6:24
